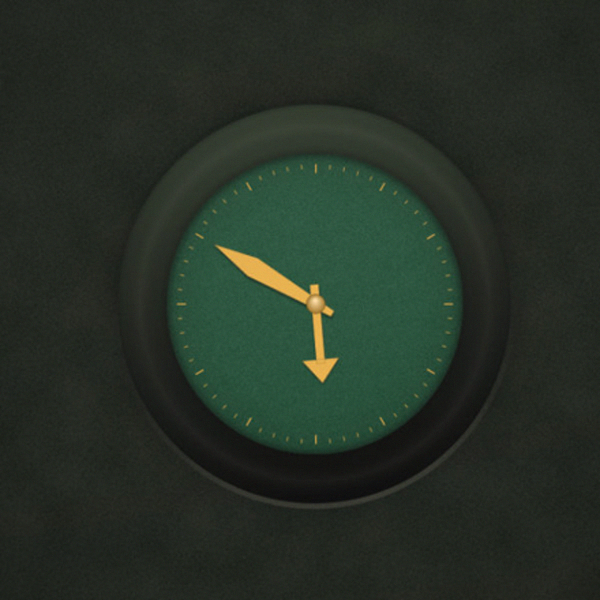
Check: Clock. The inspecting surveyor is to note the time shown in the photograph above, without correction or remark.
5:50
